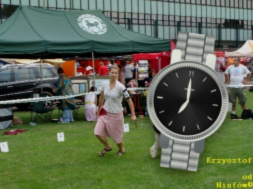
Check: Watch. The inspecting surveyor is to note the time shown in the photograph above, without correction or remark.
7:00
